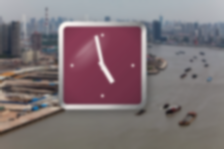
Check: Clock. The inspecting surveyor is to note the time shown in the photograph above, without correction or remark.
4:58
